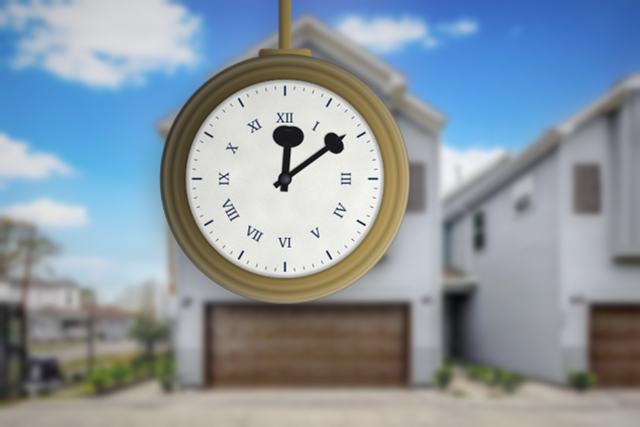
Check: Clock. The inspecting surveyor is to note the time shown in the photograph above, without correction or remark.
12:09
